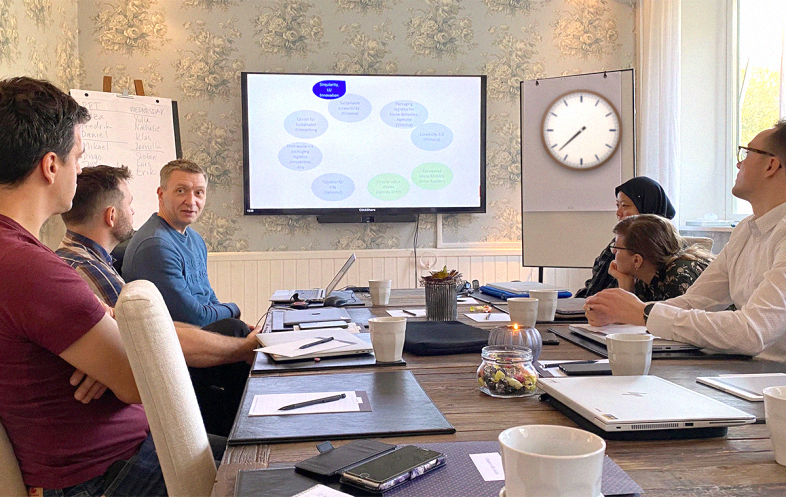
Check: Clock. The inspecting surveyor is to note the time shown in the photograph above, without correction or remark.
7:38
